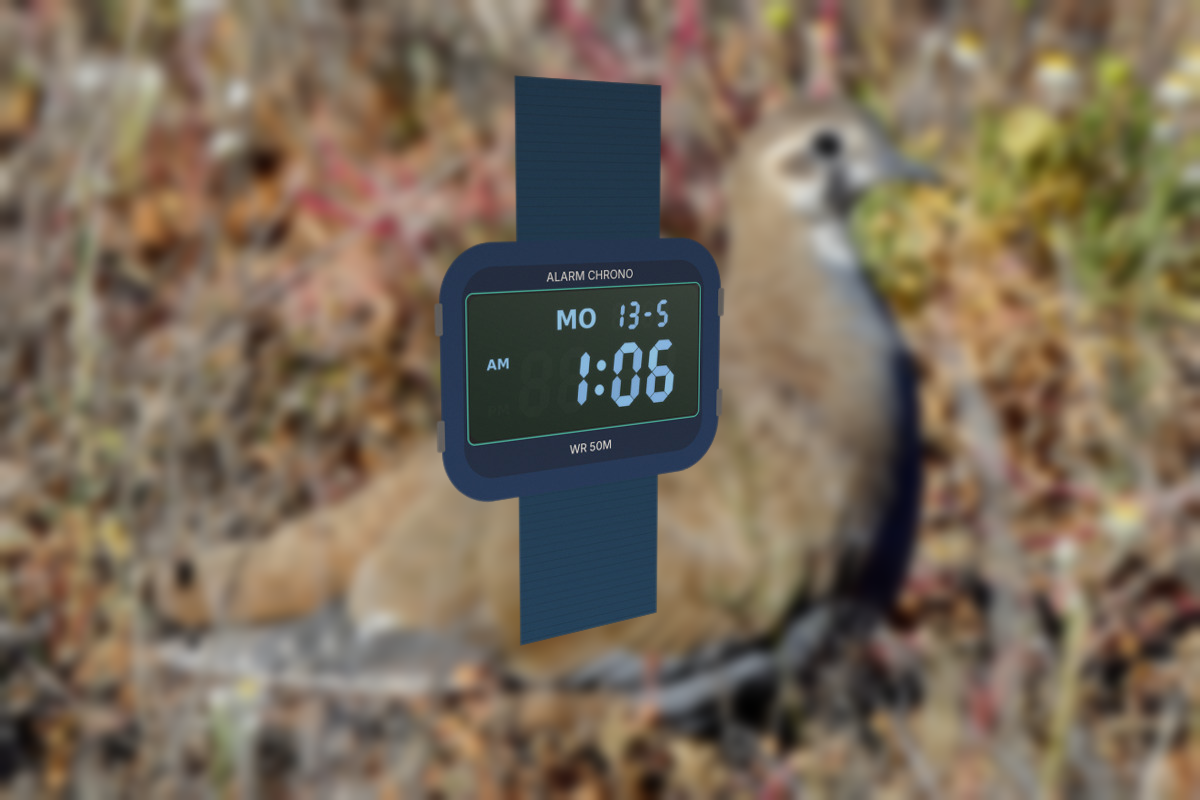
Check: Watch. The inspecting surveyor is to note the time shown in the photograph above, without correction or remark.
1:06
